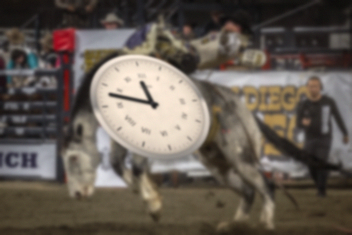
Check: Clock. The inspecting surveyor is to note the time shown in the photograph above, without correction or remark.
11:48
